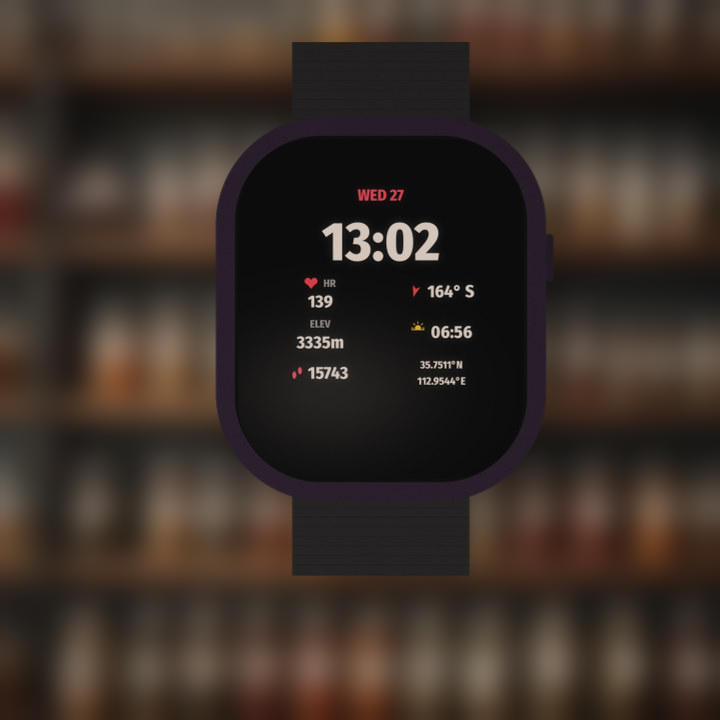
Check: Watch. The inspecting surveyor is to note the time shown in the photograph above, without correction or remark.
13:02
